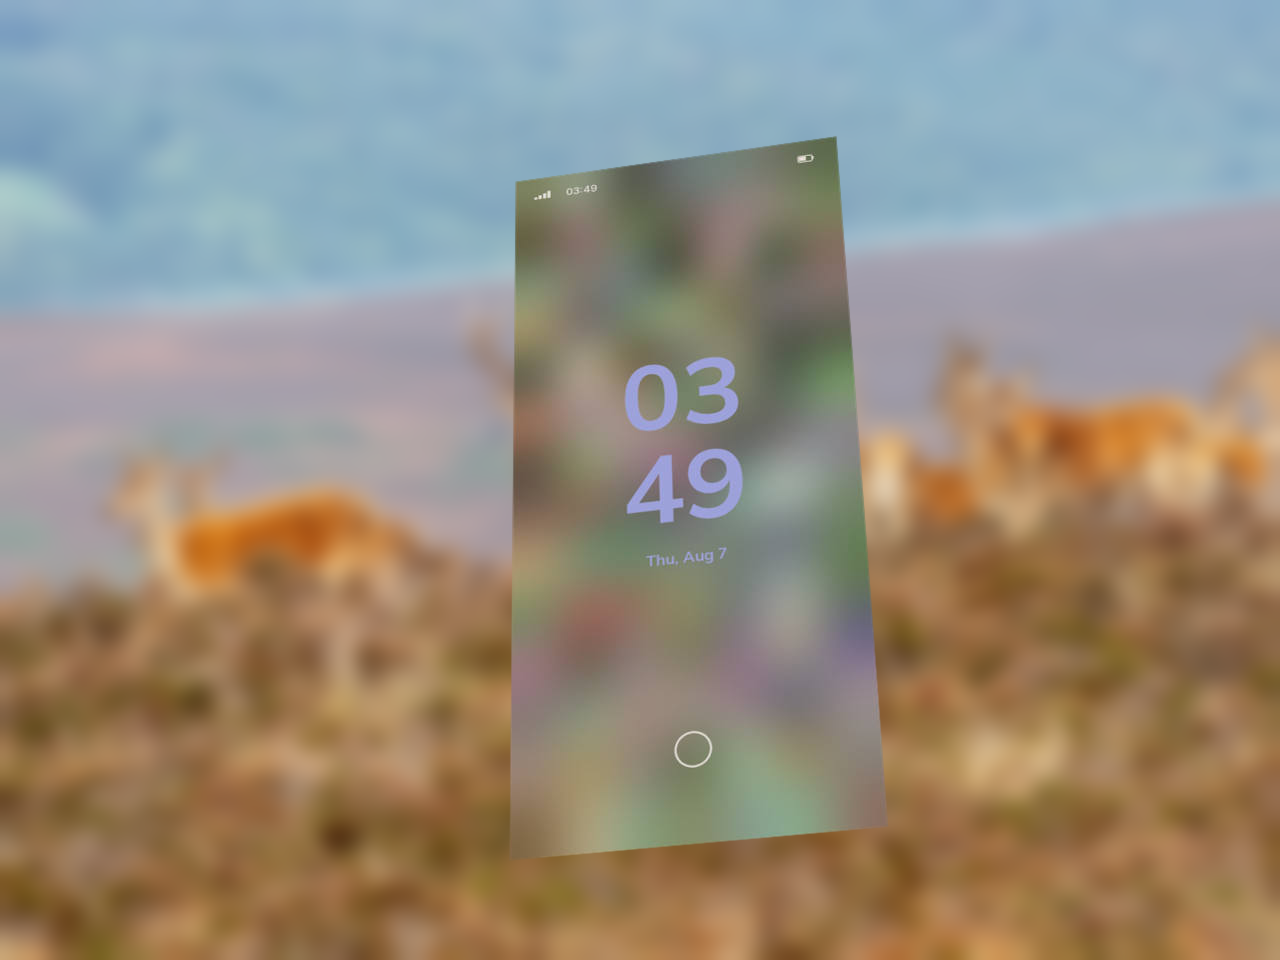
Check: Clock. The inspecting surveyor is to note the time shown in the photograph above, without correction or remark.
3:49
